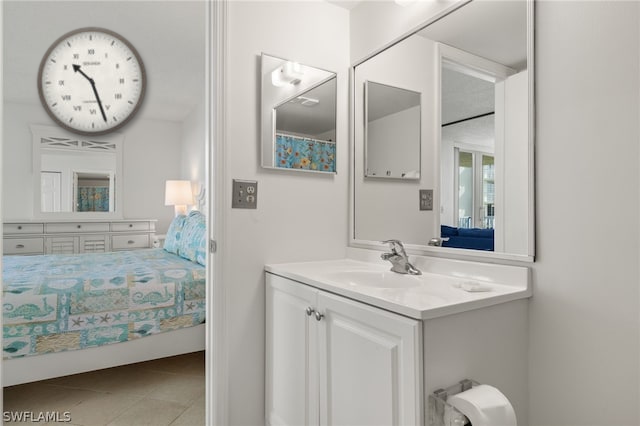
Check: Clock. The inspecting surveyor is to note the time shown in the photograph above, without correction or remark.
10:27
